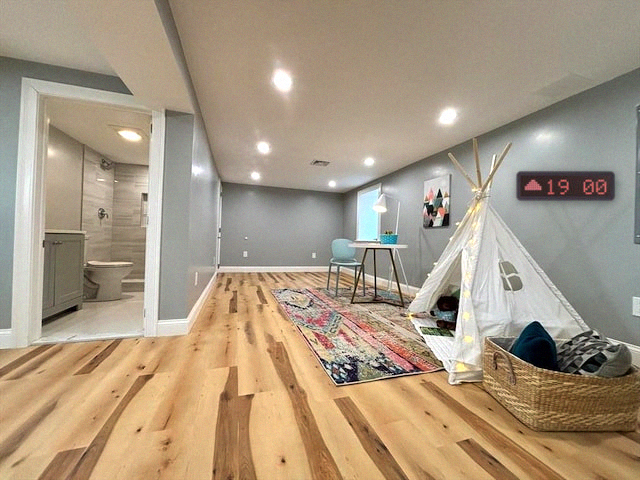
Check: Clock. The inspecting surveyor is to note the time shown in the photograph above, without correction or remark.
19:00
